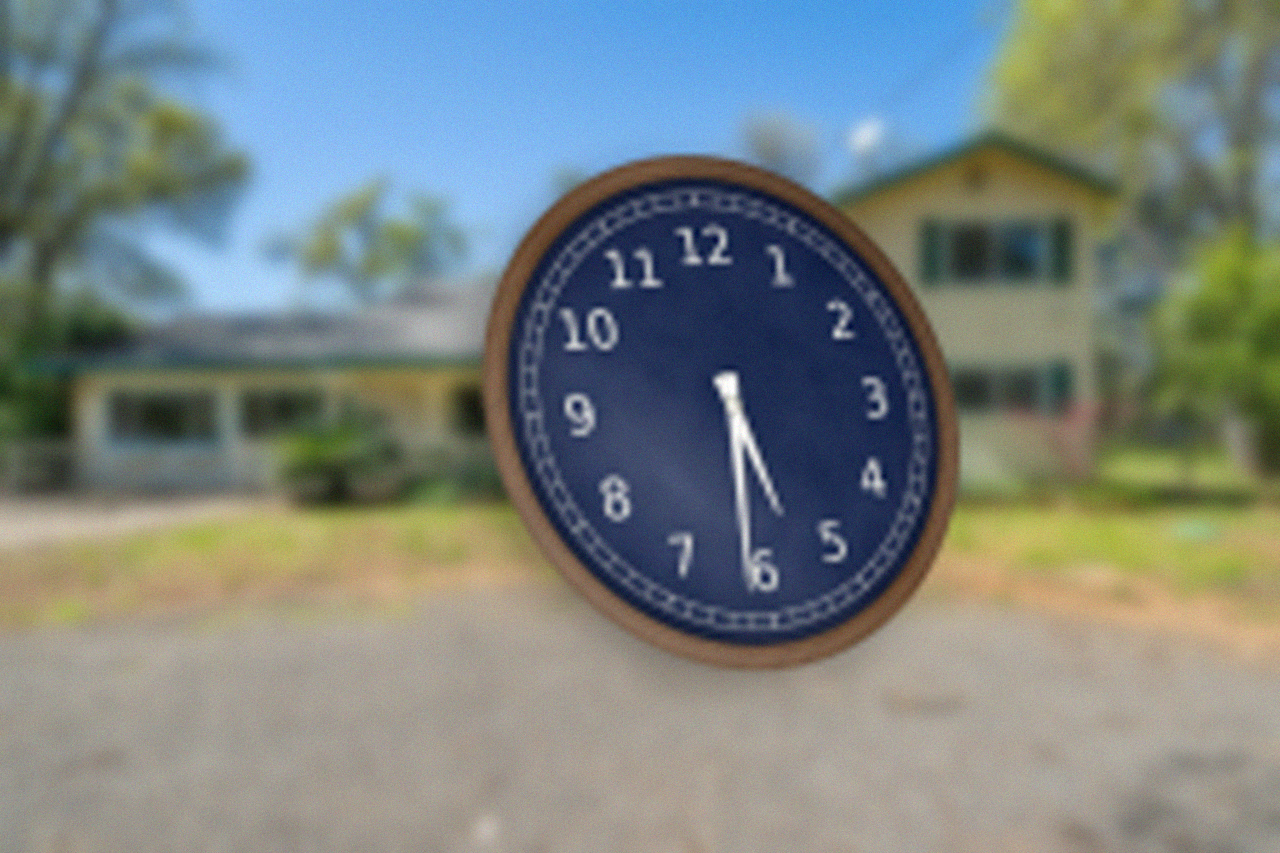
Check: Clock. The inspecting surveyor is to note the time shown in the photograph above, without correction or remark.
5:31
